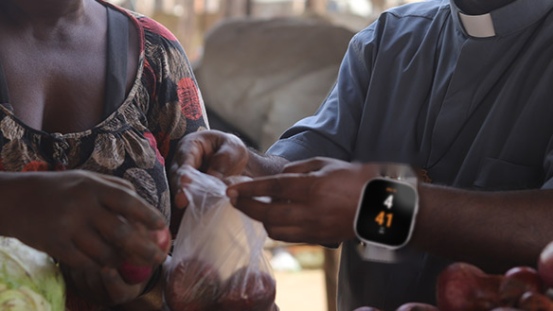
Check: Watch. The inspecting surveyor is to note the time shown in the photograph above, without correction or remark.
4:41
